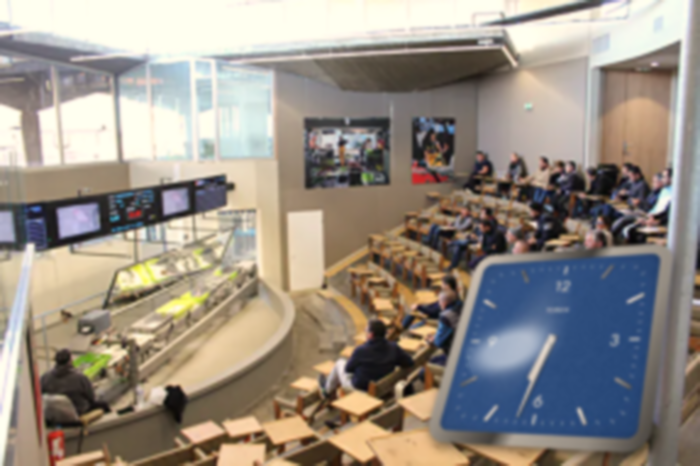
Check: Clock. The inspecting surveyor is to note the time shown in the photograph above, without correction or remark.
6:32
